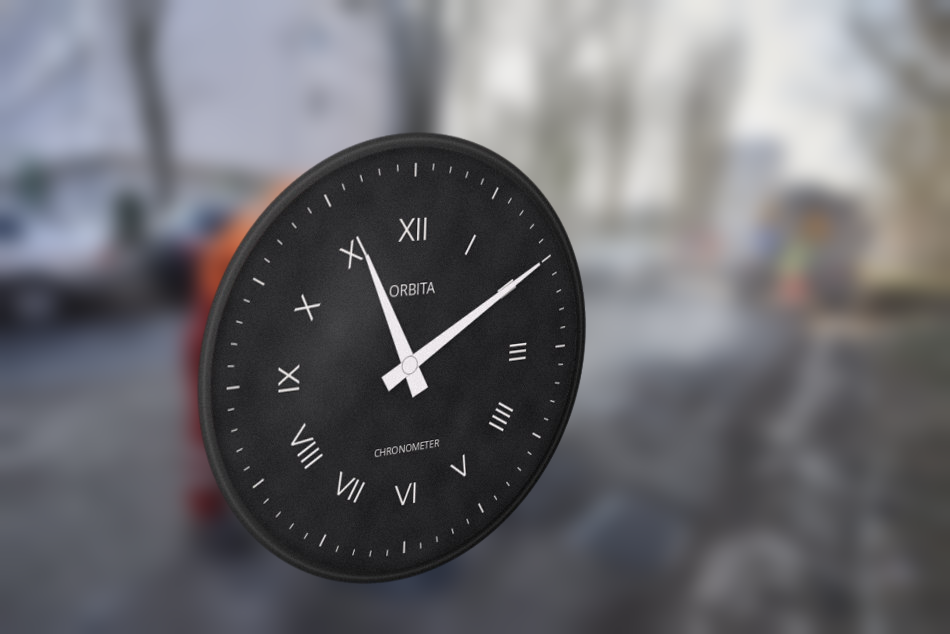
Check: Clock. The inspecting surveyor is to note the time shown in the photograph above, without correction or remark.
11:10
